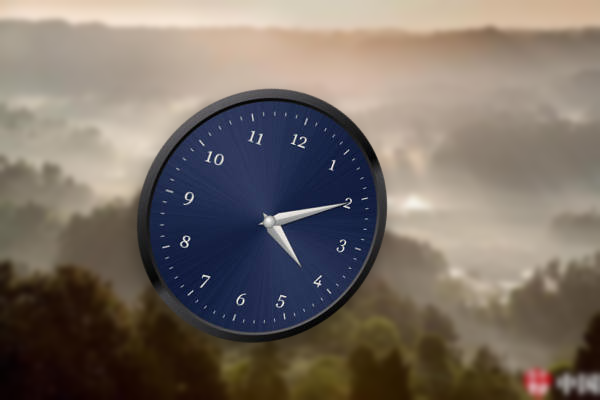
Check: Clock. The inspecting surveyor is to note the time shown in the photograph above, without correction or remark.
4:10
